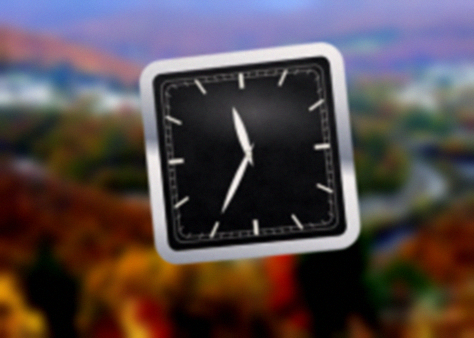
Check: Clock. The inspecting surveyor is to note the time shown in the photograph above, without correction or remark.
11:35
